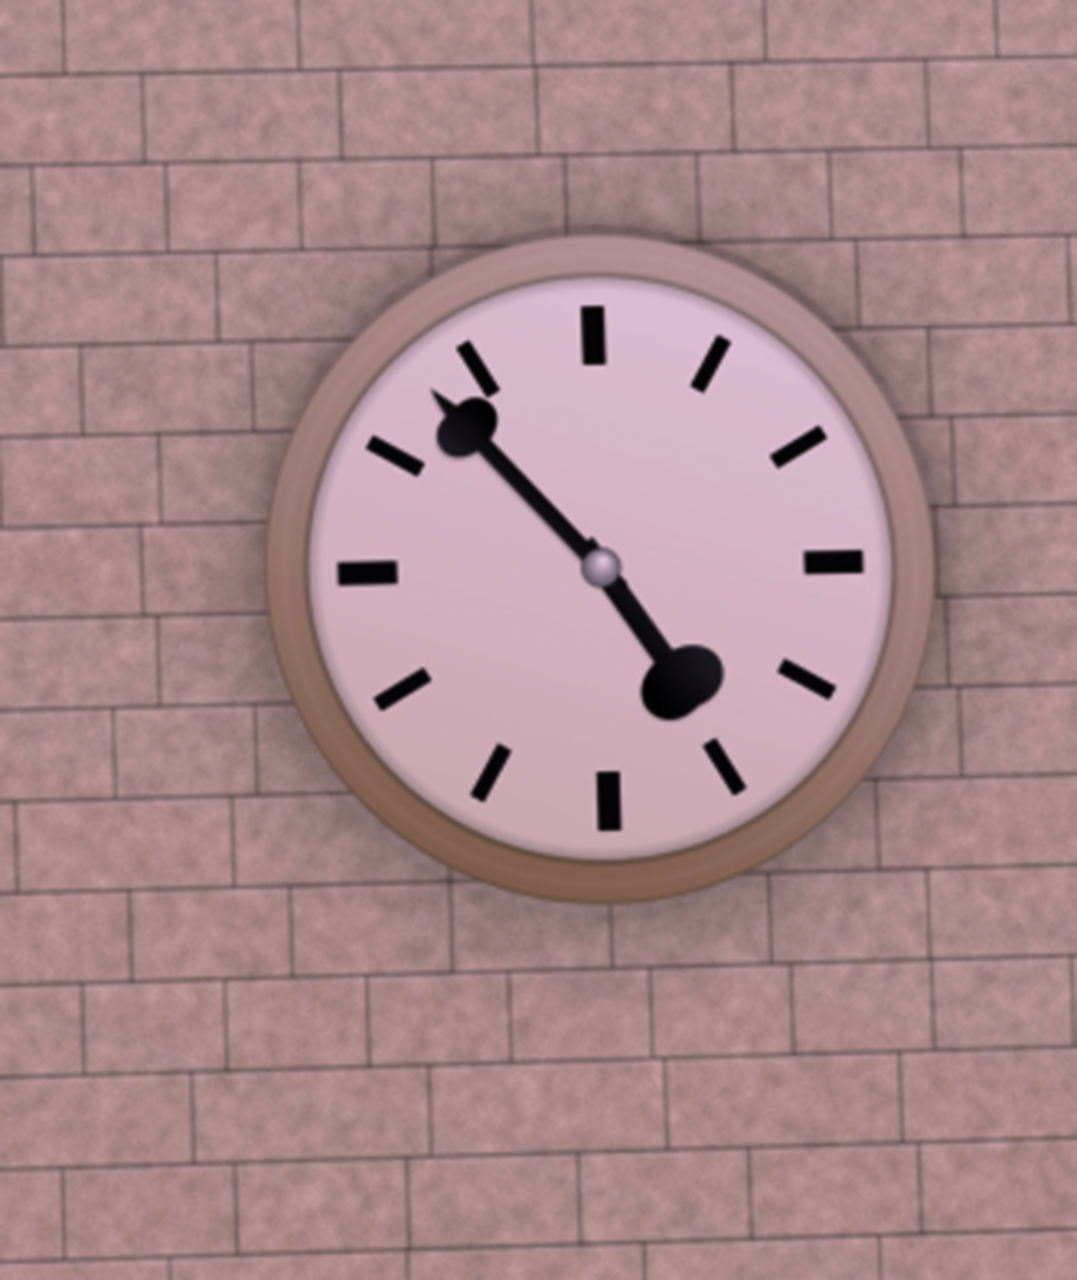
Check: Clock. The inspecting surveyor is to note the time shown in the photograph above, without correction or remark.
4:53
